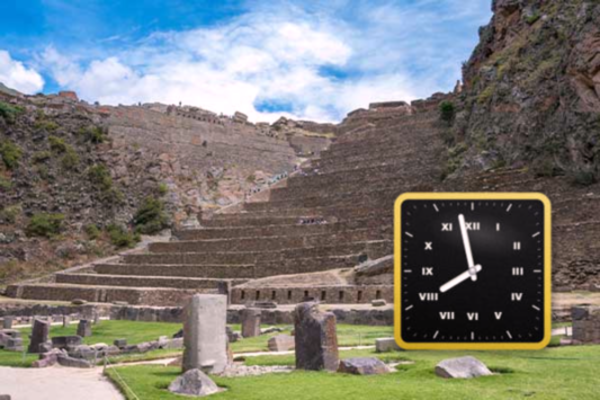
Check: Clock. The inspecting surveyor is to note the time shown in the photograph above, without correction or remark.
7:58
